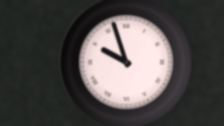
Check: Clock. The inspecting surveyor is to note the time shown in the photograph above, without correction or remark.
9:57
